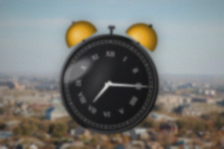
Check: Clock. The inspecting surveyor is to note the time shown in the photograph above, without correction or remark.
7:15
